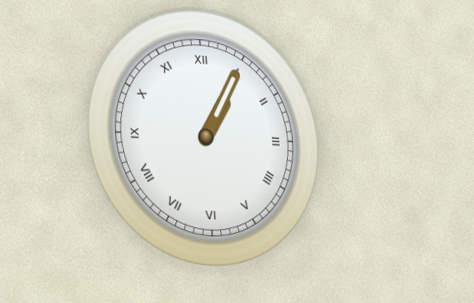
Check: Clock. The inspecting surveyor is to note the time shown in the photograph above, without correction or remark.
1:05
